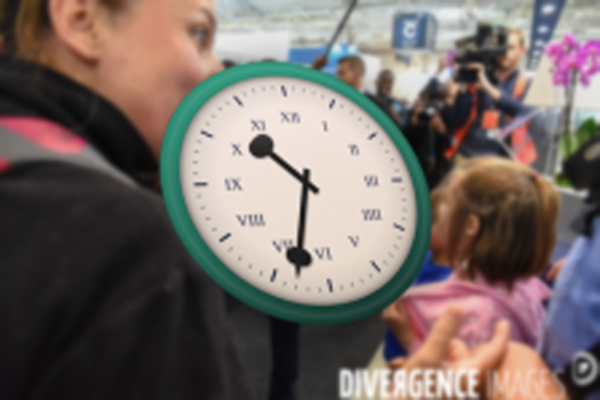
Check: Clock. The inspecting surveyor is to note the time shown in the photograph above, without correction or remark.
10:33
